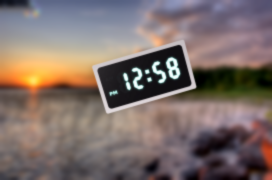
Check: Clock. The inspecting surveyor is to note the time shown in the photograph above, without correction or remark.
12:58
